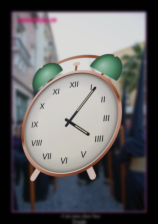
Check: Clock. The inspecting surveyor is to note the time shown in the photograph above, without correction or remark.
4:06
